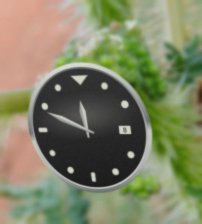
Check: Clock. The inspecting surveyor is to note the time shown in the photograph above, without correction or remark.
11:49
